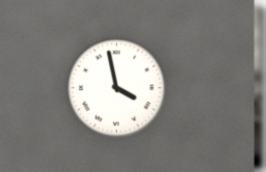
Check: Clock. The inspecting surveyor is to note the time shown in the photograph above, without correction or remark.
3:58
